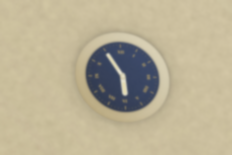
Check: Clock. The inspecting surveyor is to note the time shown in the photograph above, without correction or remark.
5:55
